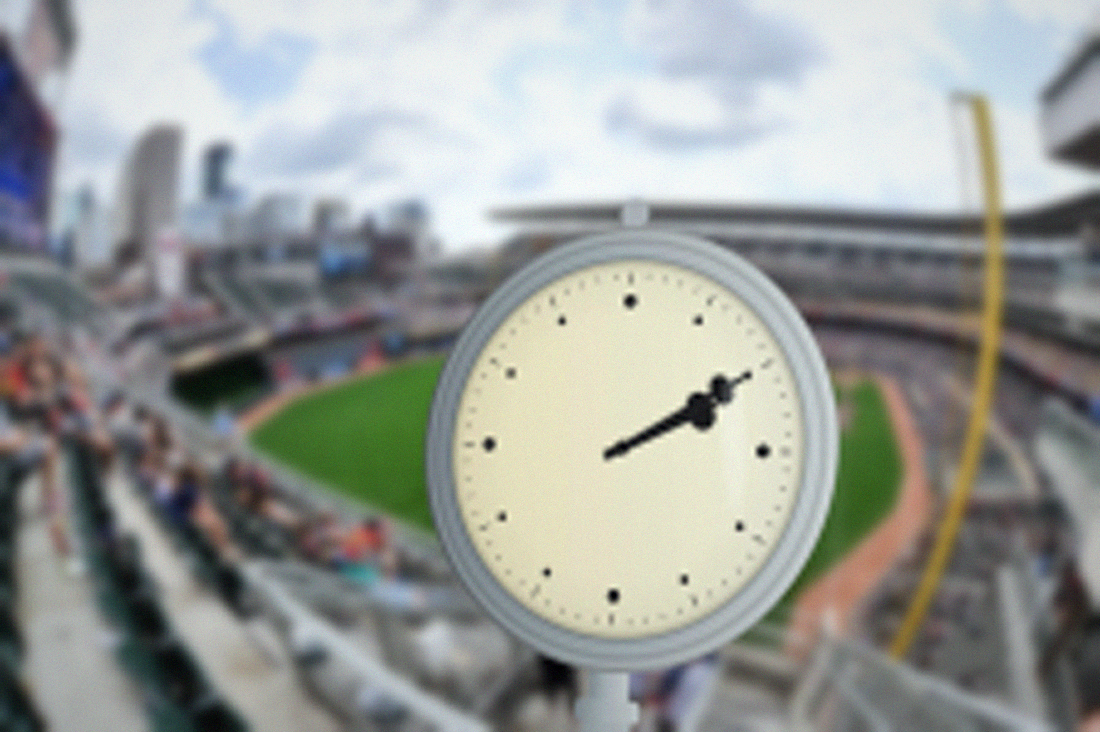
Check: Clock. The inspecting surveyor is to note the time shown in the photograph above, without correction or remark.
2:10
